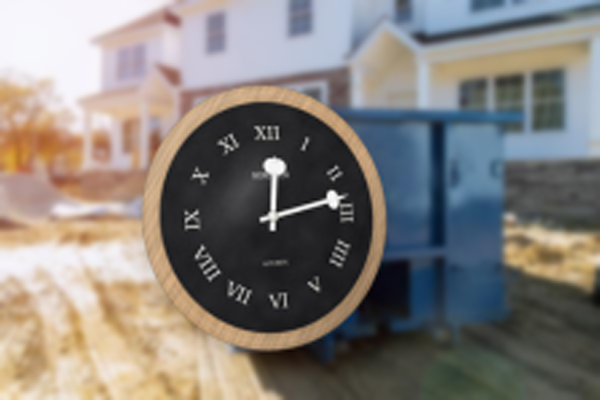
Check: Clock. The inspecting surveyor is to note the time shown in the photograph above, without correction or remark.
12:13
